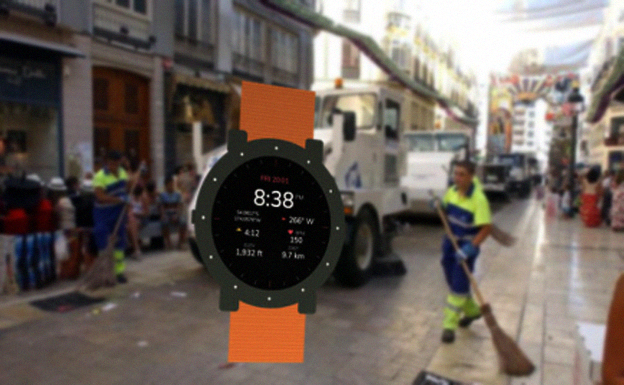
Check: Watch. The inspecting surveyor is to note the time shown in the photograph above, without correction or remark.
8:38
